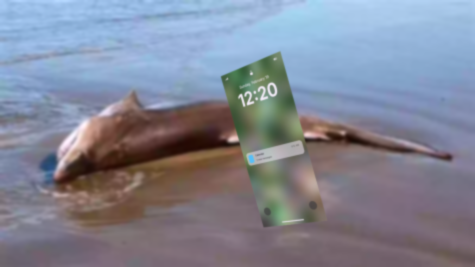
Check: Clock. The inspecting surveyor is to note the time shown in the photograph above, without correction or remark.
12:20
